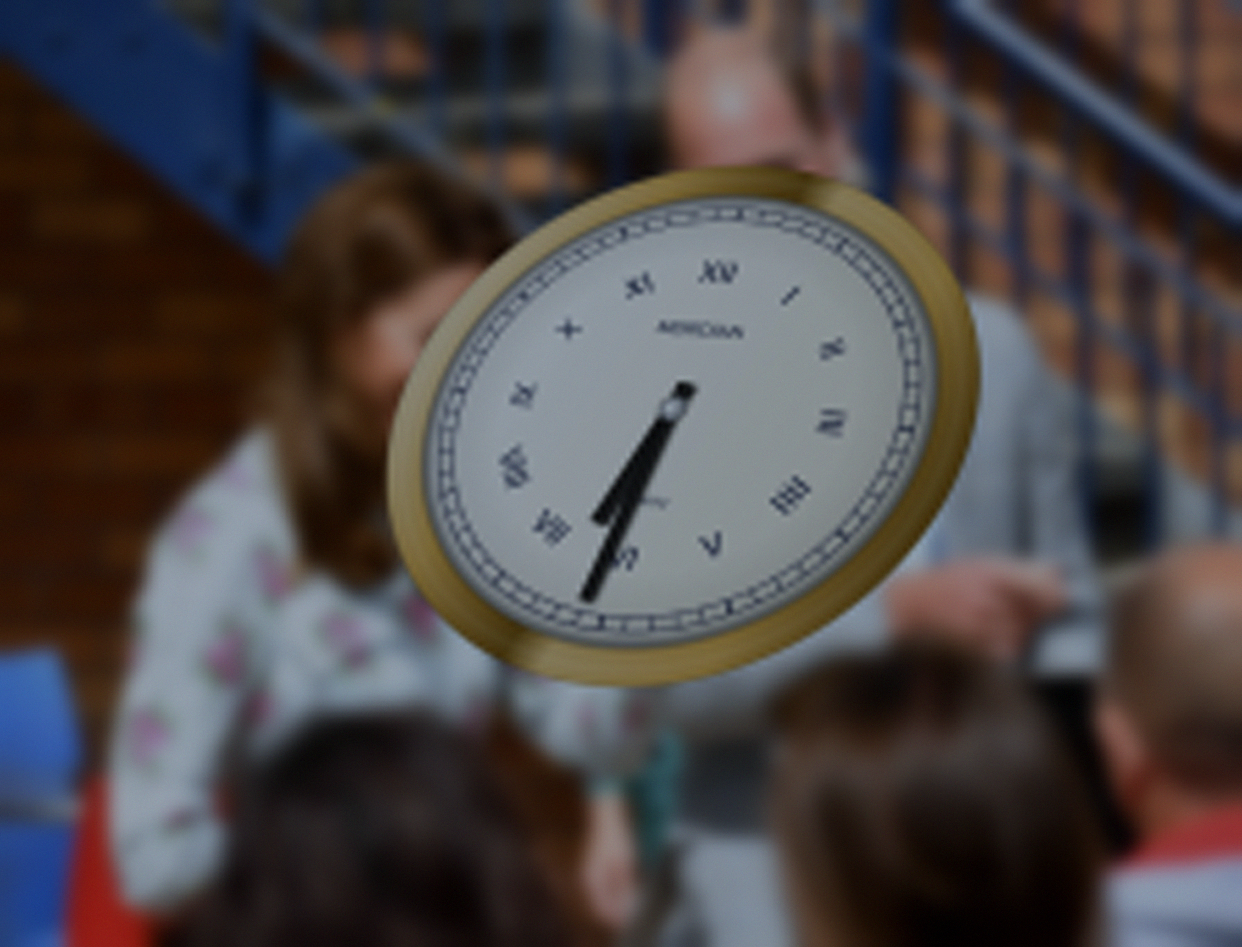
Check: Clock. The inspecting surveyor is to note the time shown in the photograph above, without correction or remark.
6:31
